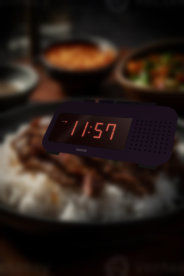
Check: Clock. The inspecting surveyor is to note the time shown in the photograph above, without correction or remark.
11:57
